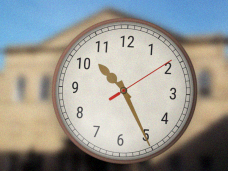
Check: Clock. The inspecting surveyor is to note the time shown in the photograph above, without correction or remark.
10:25:09
